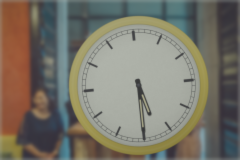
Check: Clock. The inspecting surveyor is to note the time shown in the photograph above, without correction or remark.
5:30
